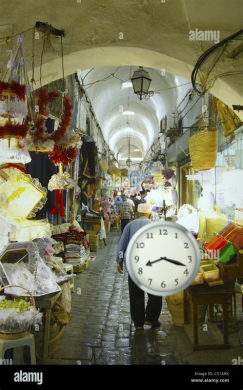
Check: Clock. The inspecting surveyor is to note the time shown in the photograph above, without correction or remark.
8:18
